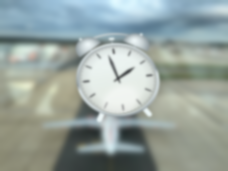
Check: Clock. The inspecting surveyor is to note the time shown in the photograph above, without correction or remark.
1:58
